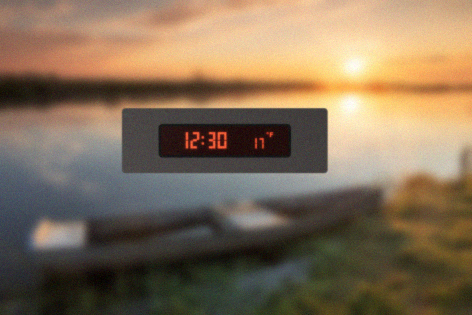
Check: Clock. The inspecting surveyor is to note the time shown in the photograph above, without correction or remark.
12:30
